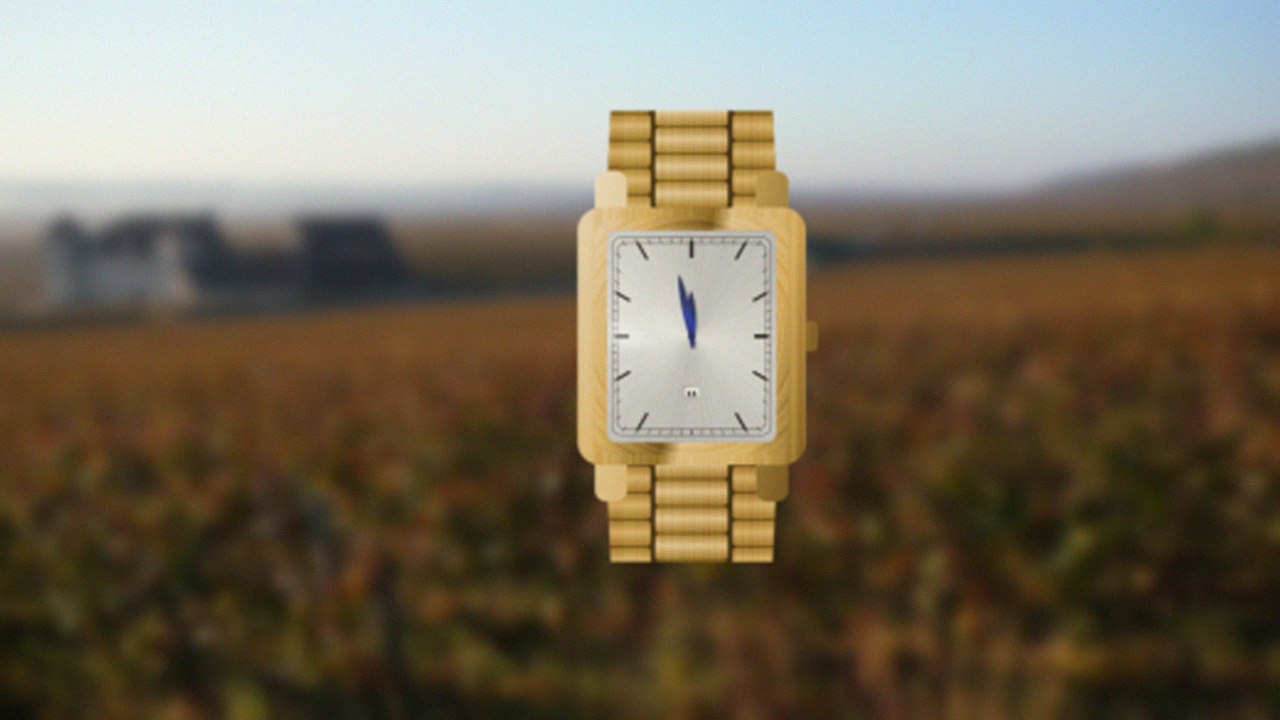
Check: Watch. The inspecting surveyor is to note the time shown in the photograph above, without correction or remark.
11:58
